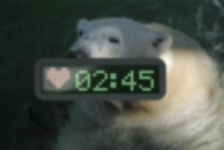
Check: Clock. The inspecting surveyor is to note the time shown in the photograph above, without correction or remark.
2:45
